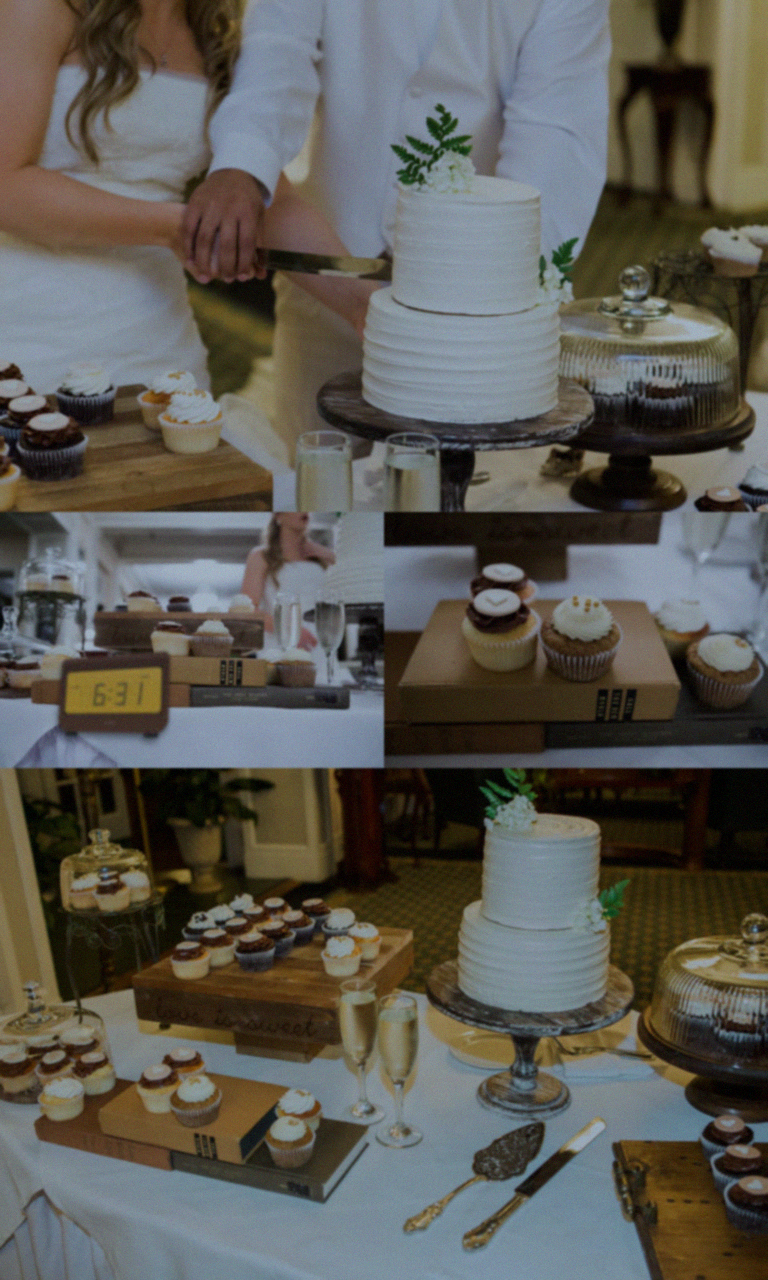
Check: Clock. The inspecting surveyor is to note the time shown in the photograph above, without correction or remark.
6:31
